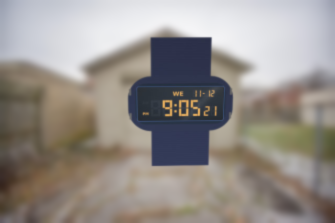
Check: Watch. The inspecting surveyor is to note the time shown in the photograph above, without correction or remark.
9:05:21
